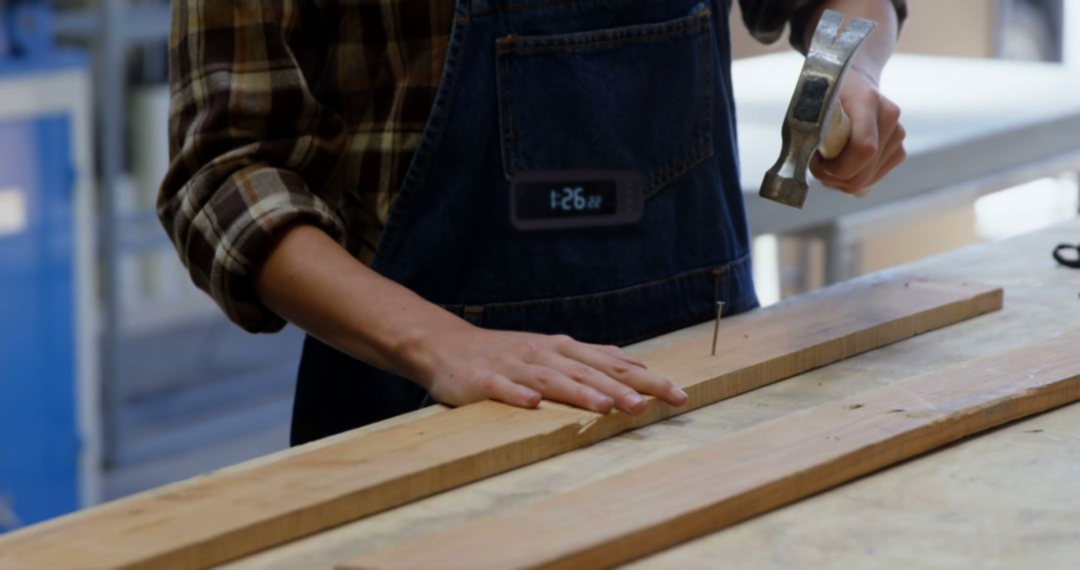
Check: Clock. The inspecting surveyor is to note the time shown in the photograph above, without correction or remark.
1:26
